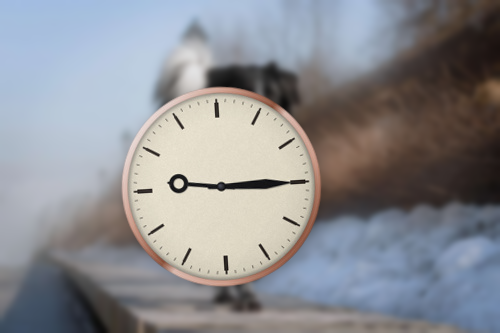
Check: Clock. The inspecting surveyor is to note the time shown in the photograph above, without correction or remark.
9:15
